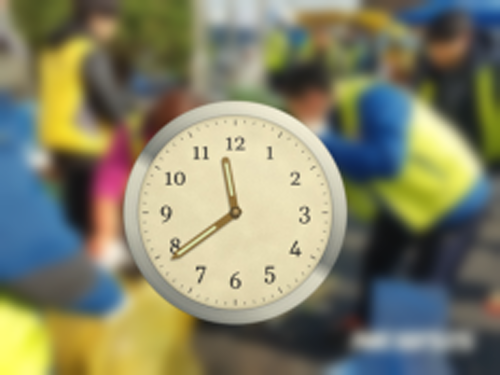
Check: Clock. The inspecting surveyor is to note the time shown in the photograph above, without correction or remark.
11:39
